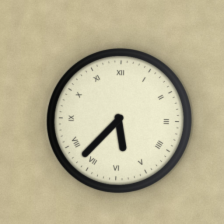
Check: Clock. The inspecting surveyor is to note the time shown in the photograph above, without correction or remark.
5:37
